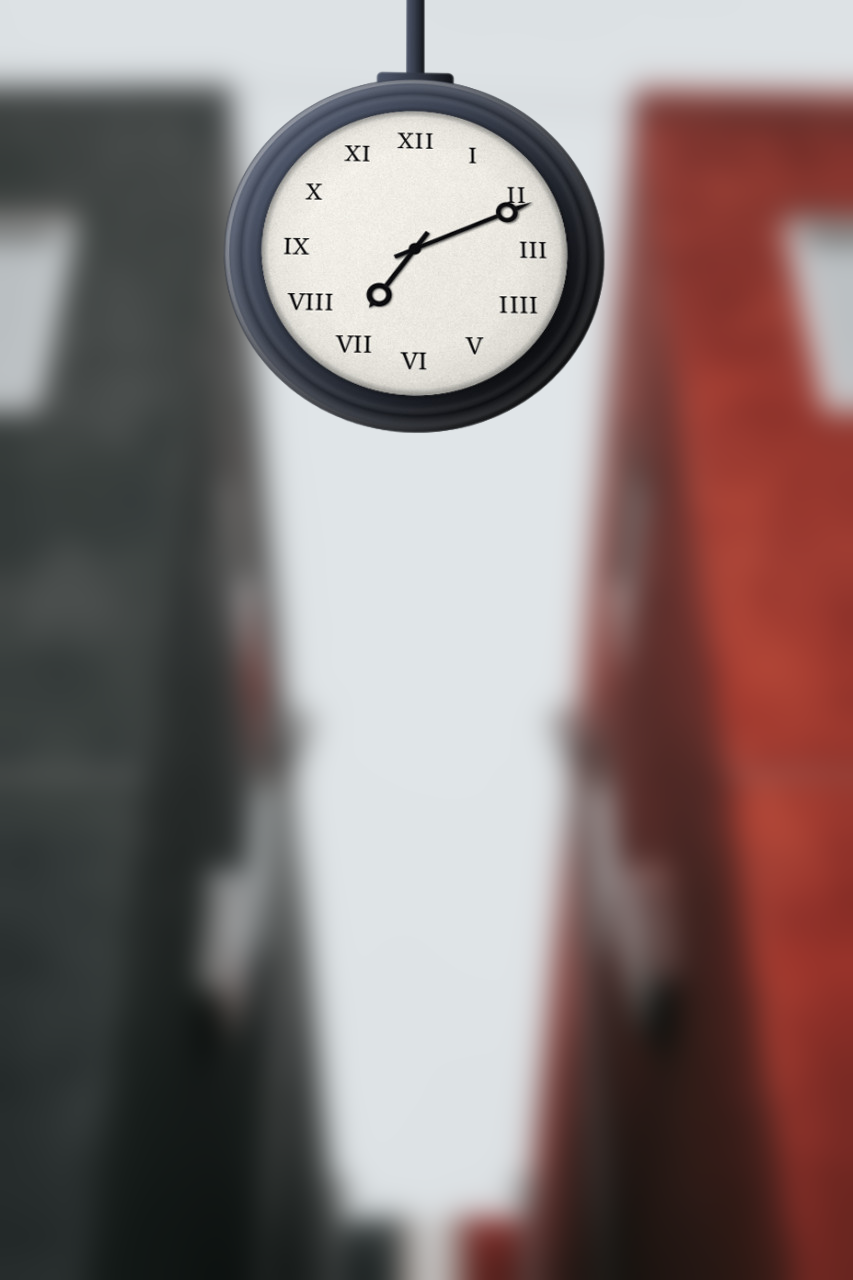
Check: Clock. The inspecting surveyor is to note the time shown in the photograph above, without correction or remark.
7:11
